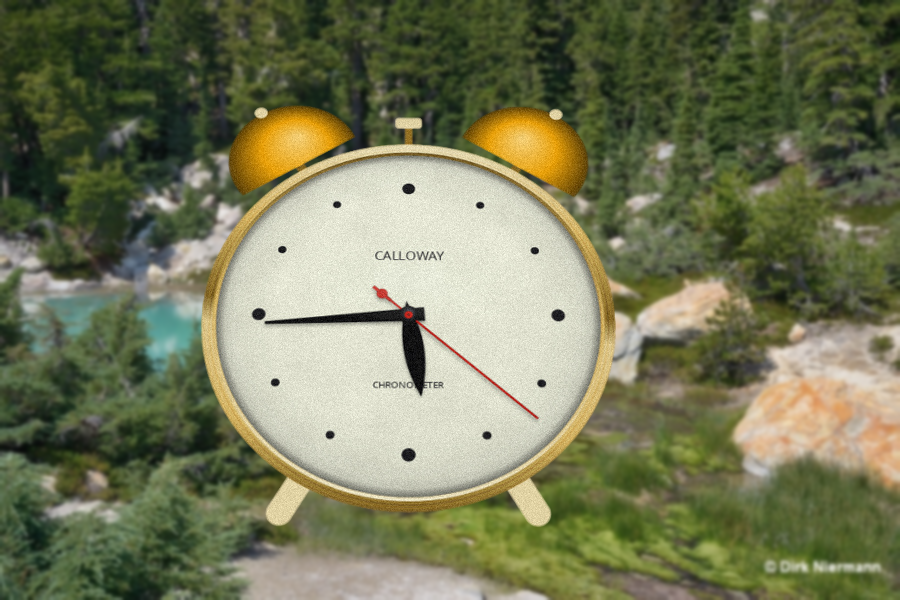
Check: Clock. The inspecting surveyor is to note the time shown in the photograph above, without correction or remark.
5:44:22
